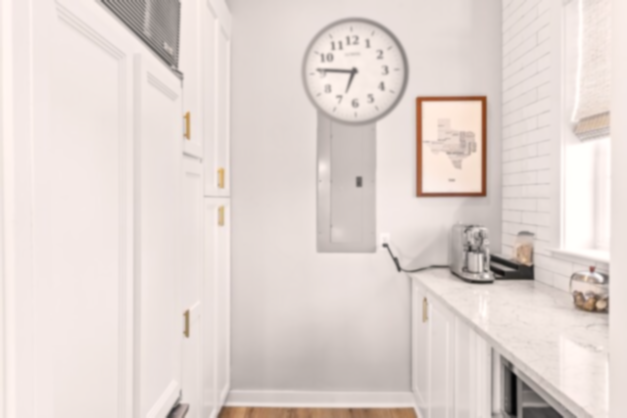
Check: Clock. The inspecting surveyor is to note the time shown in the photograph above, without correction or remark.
6:46
